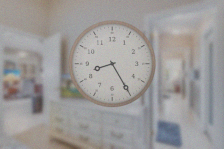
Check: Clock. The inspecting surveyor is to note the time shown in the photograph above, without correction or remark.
8:25
